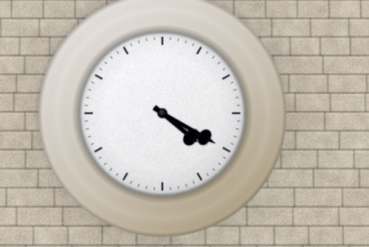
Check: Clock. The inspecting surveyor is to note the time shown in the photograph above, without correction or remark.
4:20
